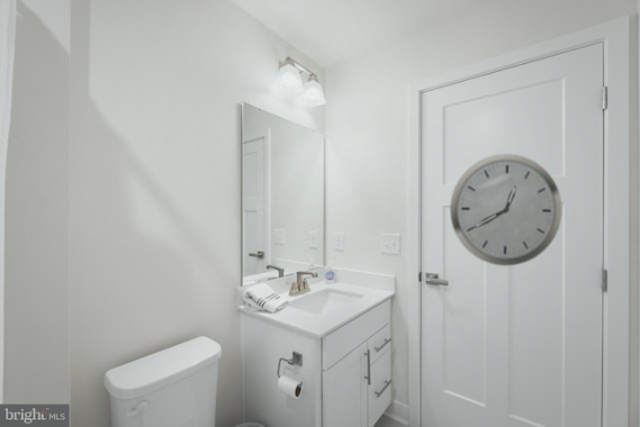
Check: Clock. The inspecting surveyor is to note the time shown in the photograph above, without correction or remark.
12:40
